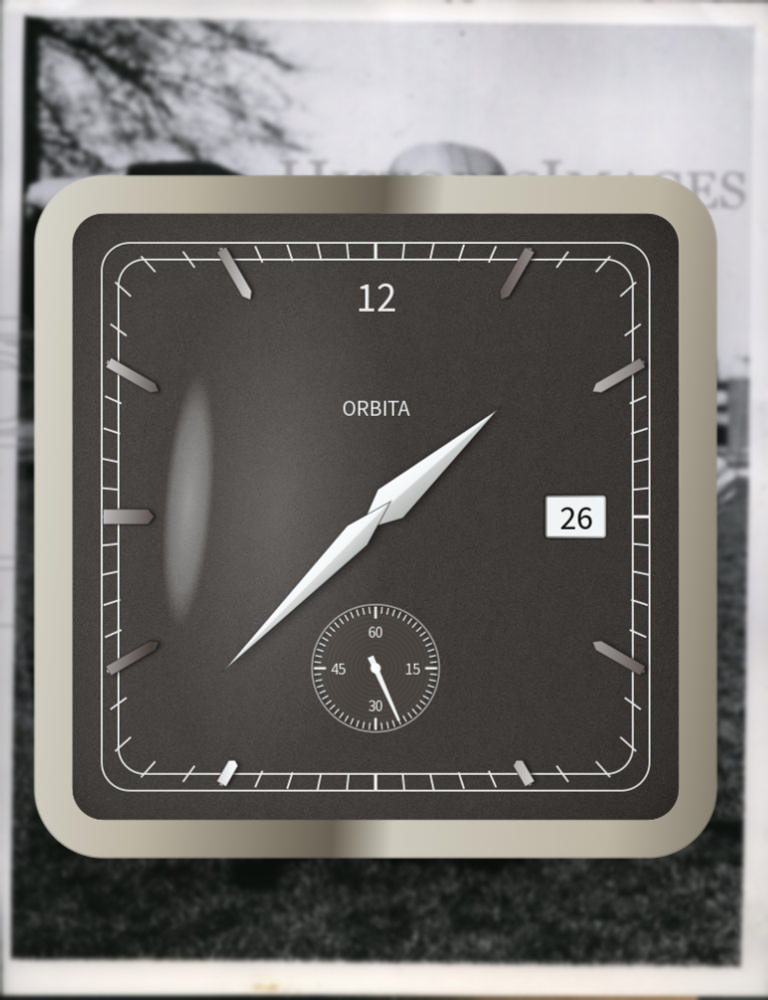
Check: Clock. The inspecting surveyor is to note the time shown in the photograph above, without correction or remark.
1:37:26
